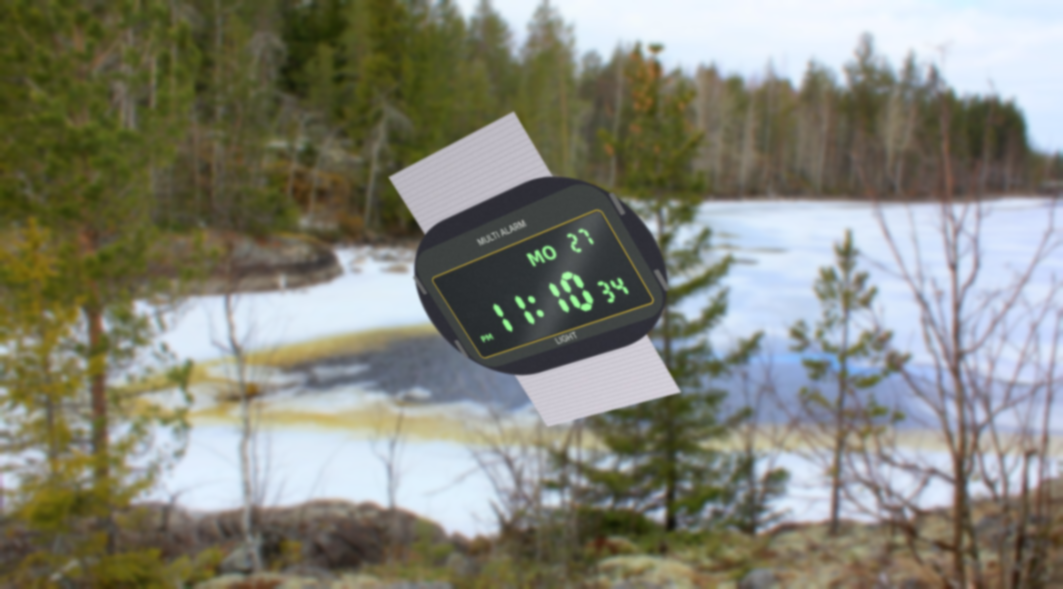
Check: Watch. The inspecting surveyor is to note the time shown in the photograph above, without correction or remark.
11:10:34
